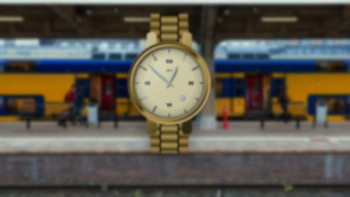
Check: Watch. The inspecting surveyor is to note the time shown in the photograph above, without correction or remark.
12:52
